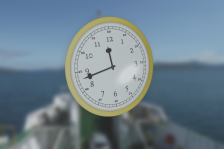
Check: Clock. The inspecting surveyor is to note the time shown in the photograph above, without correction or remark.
11:43
